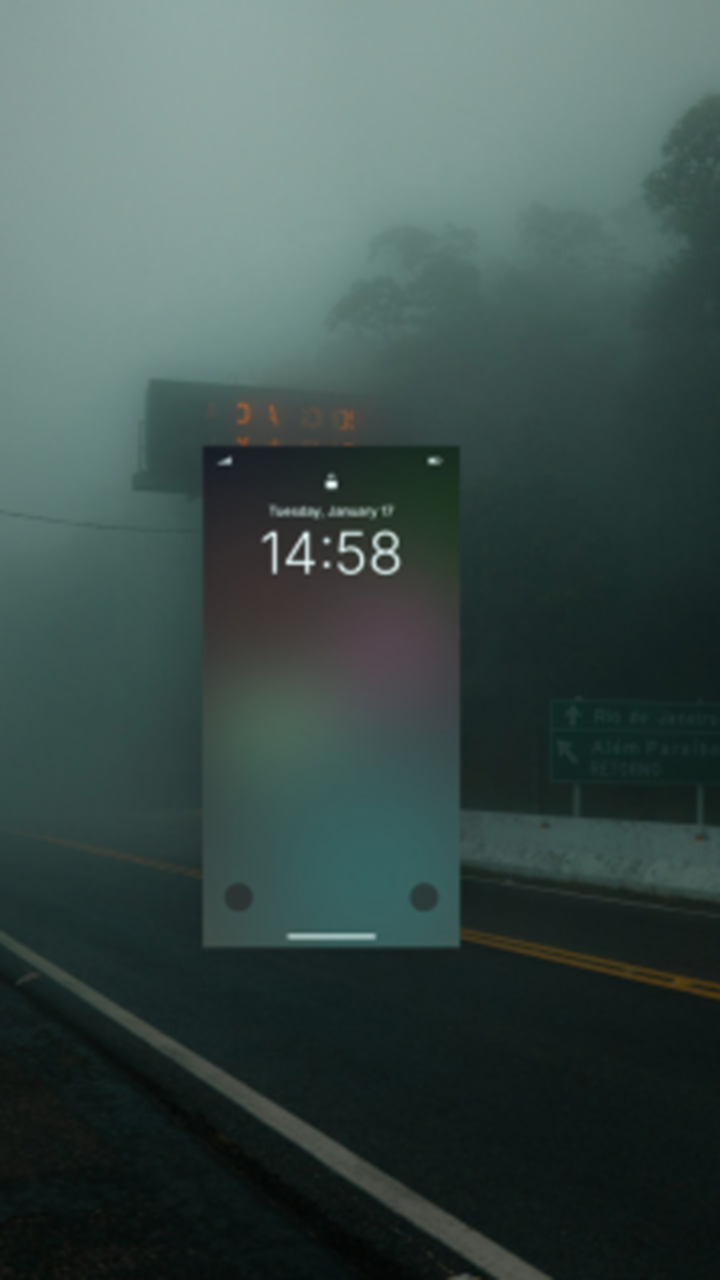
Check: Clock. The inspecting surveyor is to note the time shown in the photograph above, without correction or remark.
14:58
